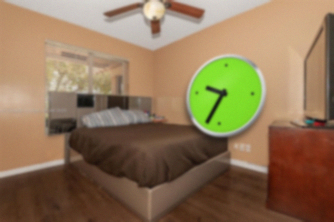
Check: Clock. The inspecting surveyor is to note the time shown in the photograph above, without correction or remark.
9:34
